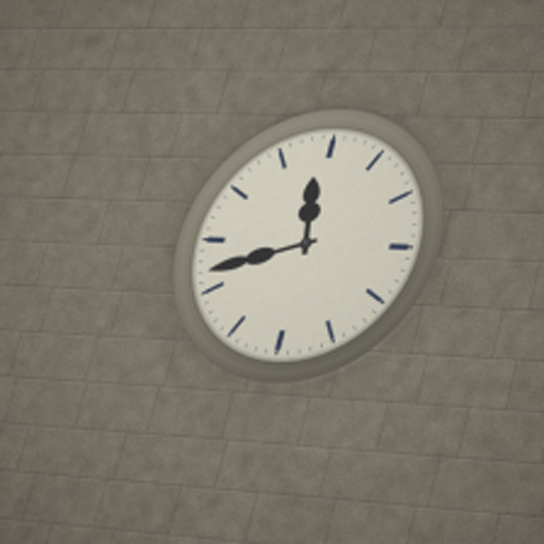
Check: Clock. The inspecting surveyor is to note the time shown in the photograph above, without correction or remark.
11:42
